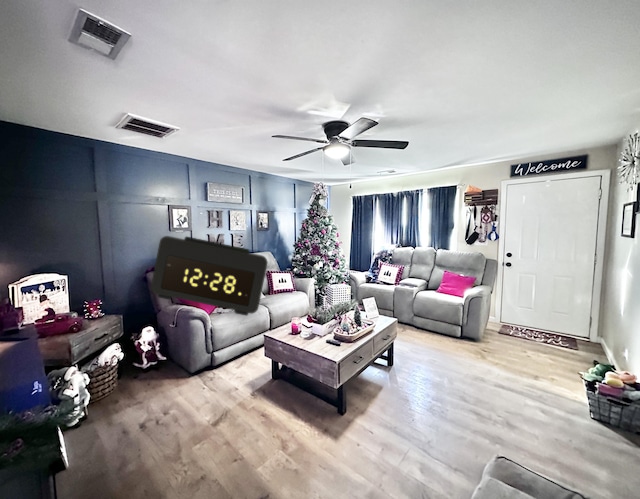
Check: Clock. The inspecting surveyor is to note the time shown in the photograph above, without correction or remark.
12:28
